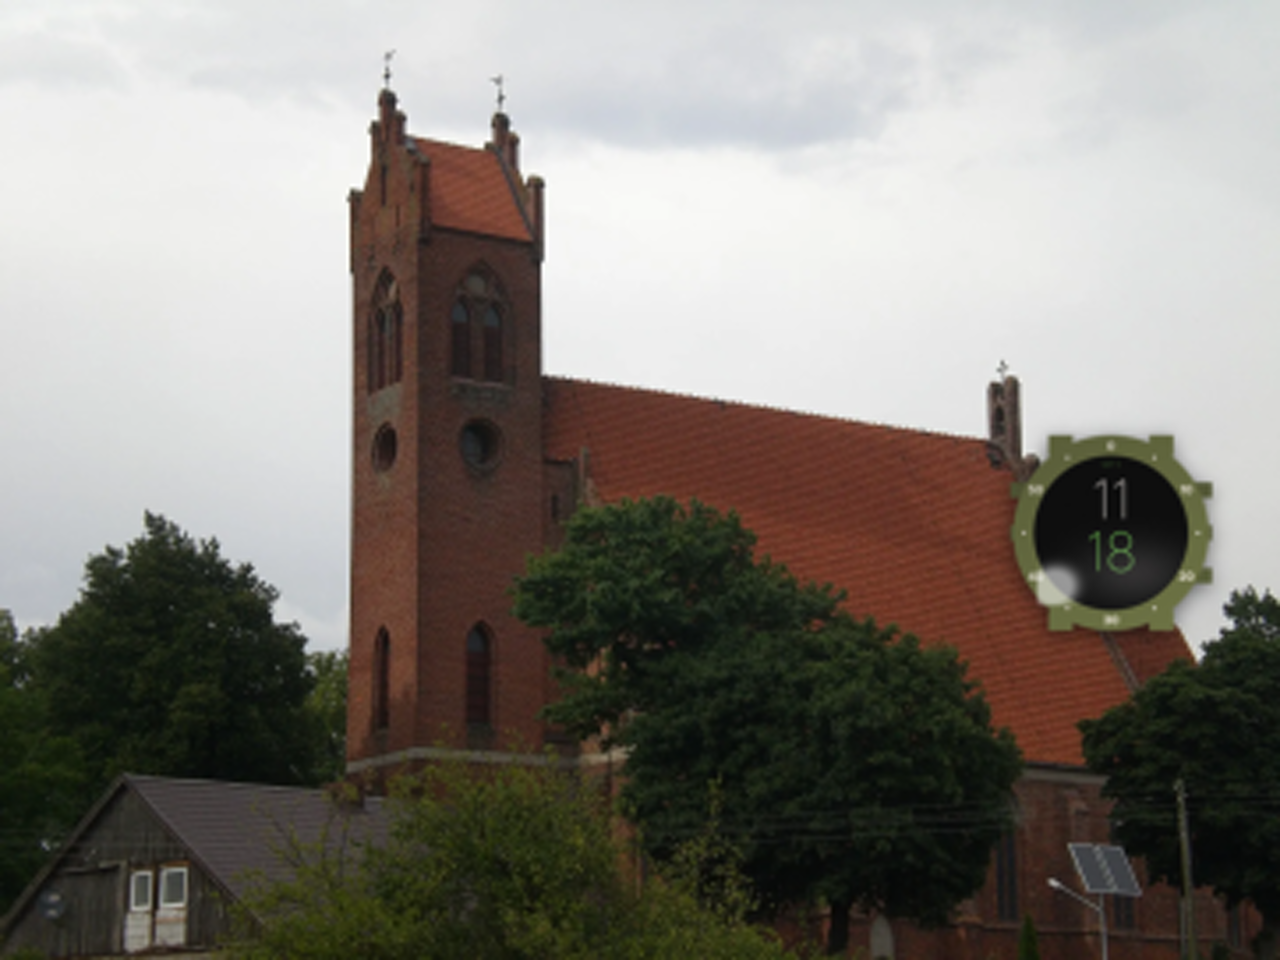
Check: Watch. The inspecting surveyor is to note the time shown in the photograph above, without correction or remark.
11:18
